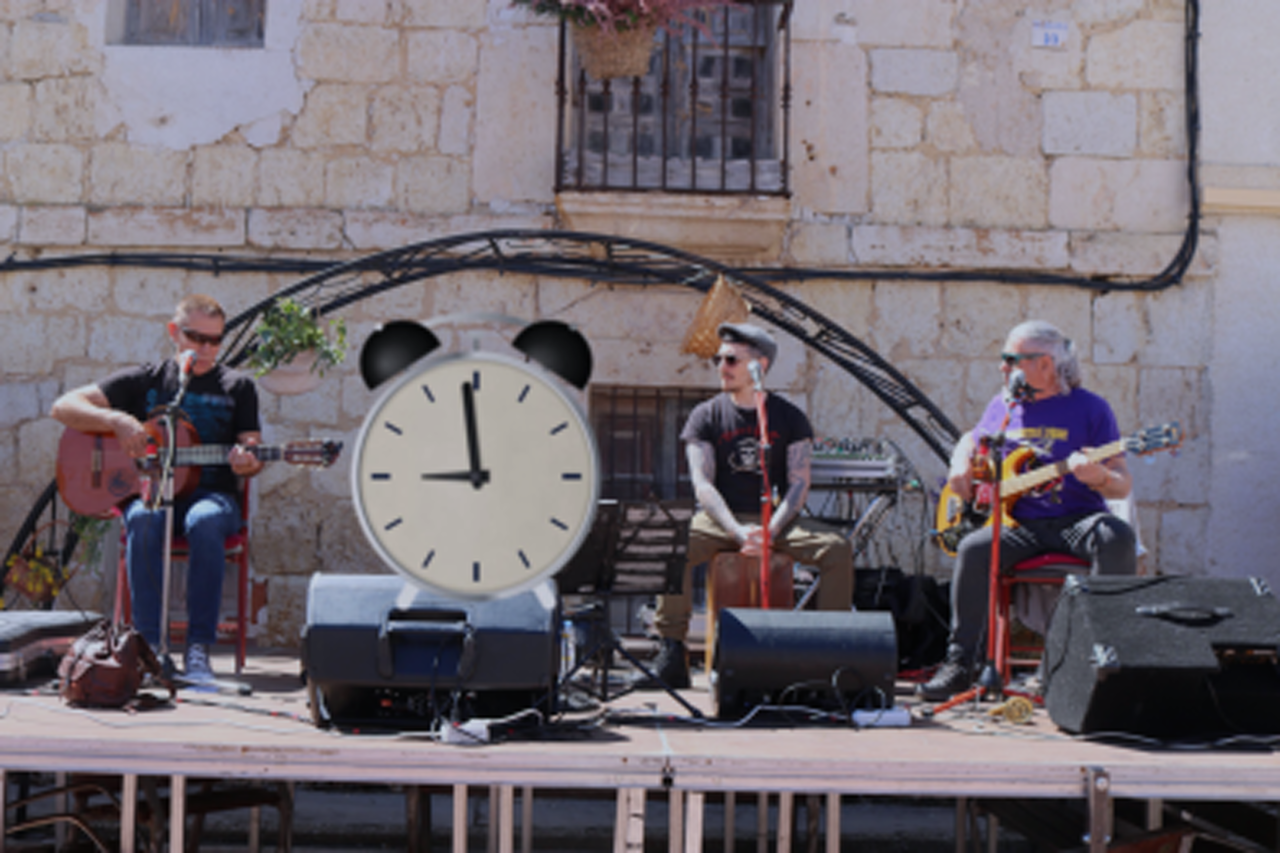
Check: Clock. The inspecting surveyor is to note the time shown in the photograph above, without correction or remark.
8:59
